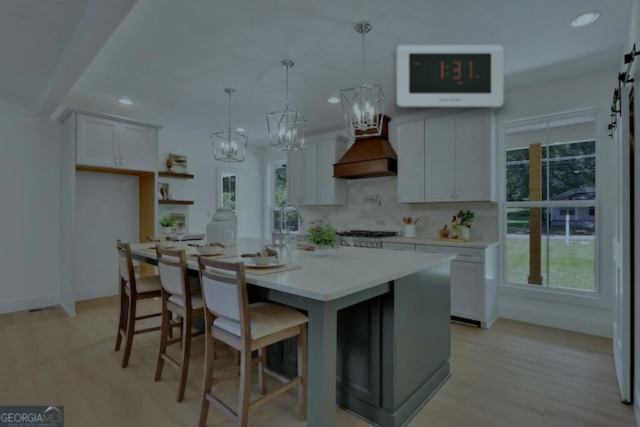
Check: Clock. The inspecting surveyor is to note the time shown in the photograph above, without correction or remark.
1:31
